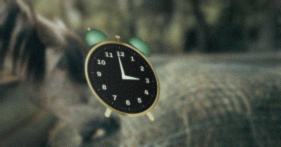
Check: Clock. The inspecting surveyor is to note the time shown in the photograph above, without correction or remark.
2:59
